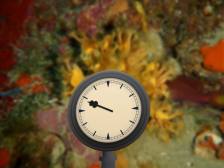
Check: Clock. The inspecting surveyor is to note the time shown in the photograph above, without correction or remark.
9:49
